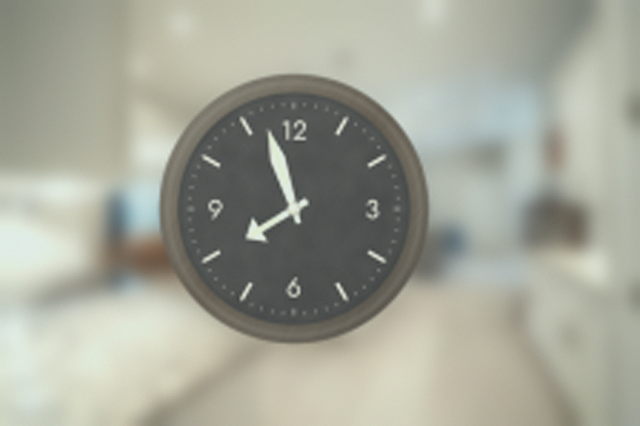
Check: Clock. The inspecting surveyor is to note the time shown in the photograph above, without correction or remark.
7:57
